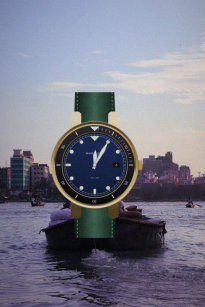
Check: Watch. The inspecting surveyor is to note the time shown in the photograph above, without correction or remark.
12:05
